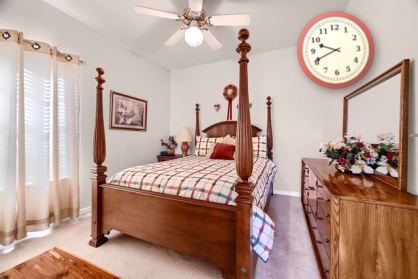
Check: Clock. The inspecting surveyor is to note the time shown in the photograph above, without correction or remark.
9:41
